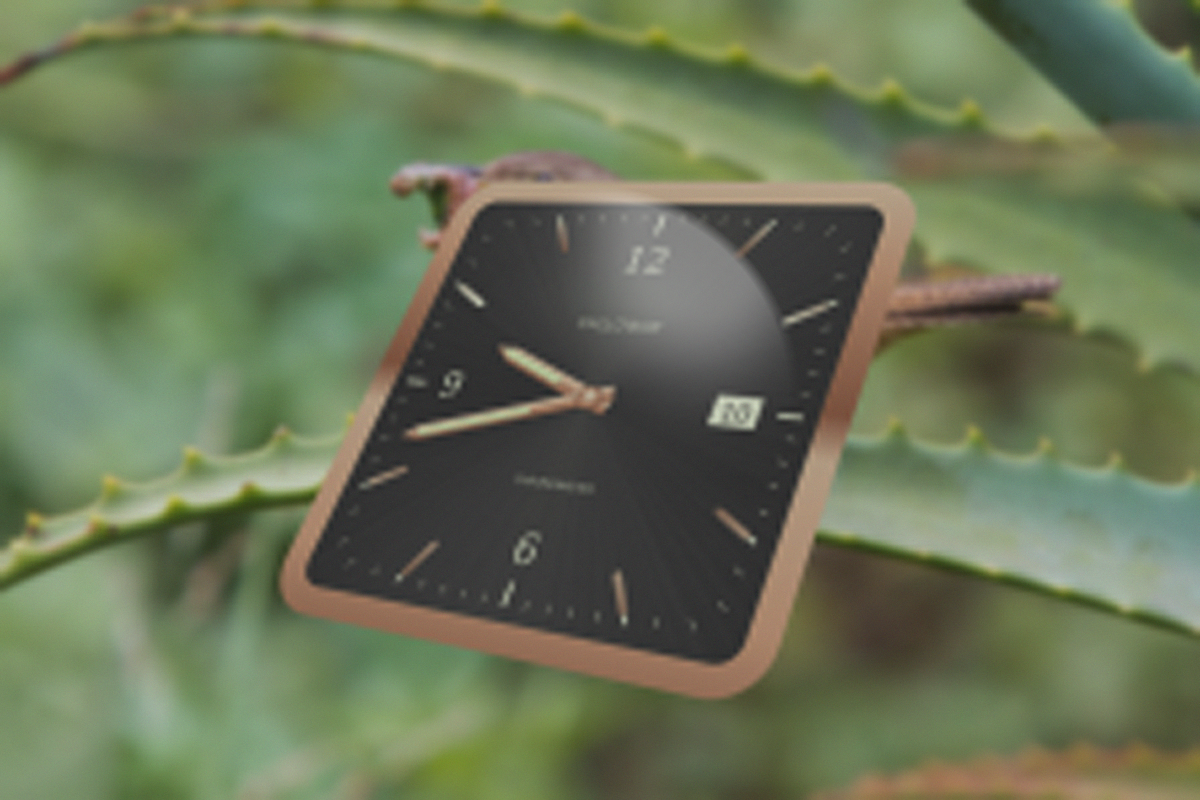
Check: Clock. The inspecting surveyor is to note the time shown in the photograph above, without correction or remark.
9:42
